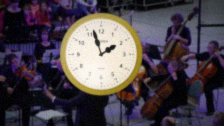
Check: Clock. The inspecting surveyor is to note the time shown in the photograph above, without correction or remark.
1:57
